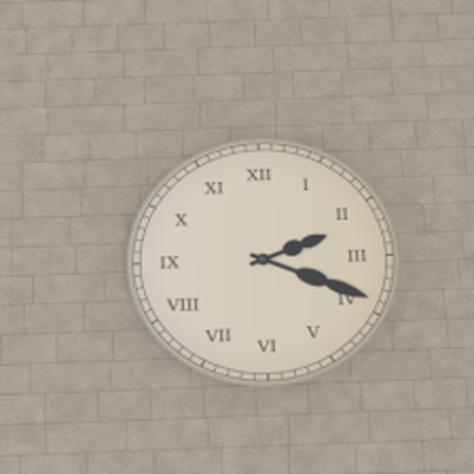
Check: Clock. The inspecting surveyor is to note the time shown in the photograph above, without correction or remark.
2:19
